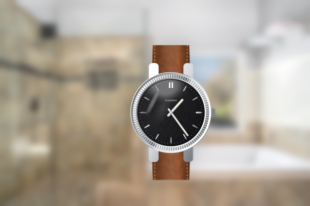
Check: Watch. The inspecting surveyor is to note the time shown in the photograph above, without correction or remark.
1:24
